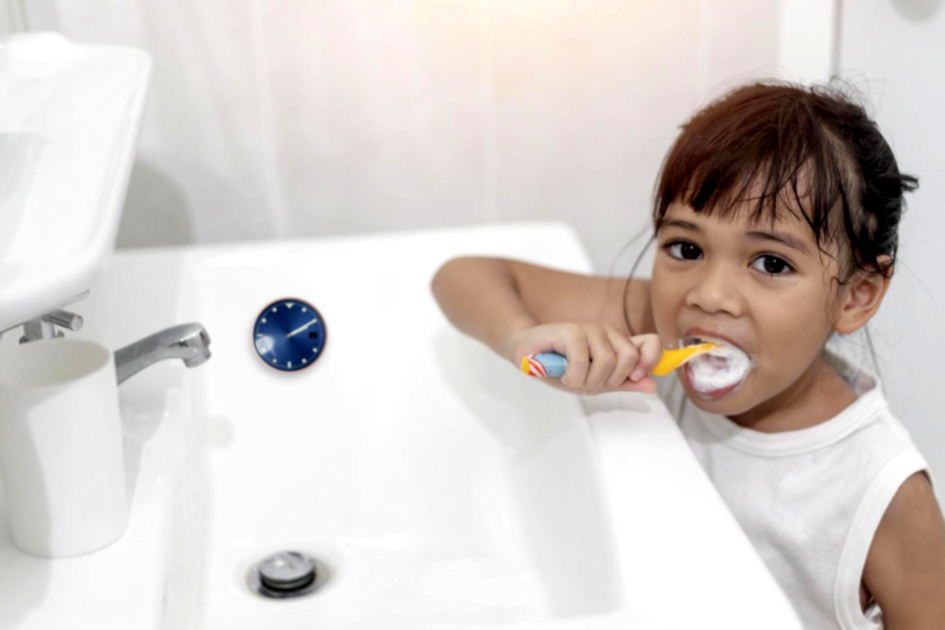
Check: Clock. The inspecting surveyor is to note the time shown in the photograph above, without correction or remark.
2:10
